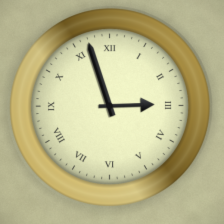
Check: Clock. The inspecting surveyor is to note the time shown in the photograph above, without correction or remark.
2:57
